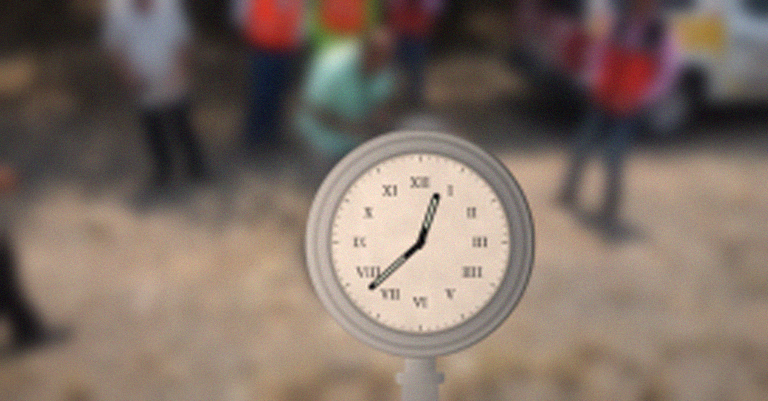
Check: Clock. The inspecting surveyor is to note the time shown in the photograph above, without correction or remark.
12:38
